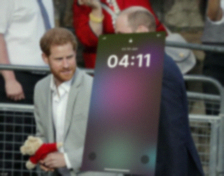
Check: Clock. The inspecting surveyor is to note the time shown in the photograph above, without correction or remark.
4:11
